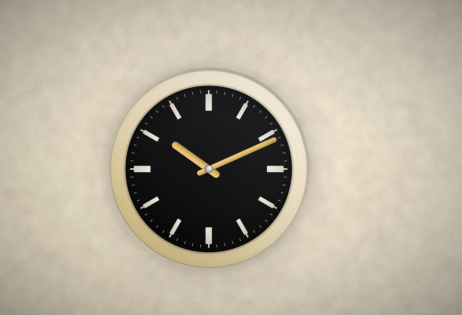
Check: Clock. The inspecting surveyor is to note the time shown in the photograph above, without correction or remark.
10:11
